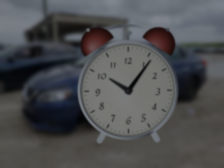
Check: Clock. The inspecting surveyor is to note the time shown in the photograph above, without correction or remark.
10:06
